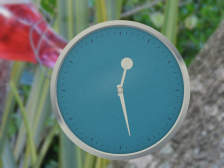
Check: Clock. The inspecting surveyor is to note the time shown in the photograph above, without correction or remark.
12:28
